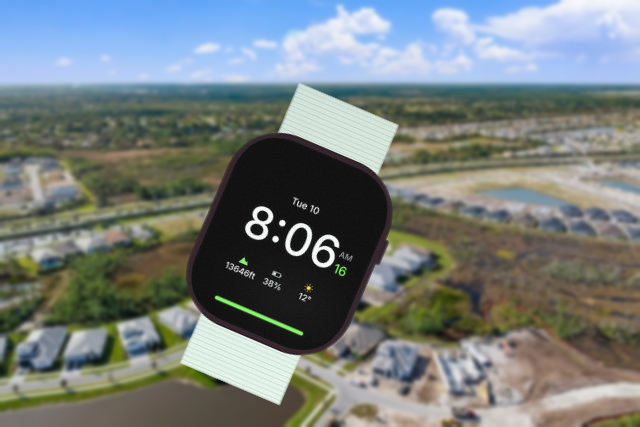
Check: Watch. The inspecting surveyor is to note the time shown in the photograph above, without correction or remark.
8:06:16
